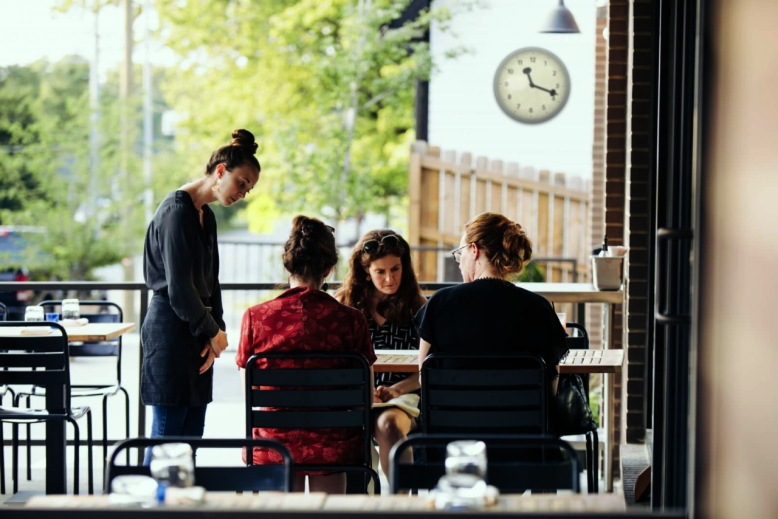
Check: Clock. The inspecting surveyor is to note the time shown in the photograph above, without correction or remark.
11:18
